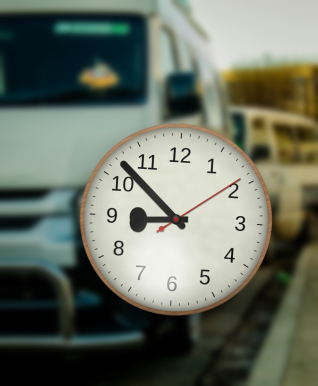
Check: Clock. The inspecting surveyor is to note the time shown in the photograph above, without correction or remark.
8:52:09
